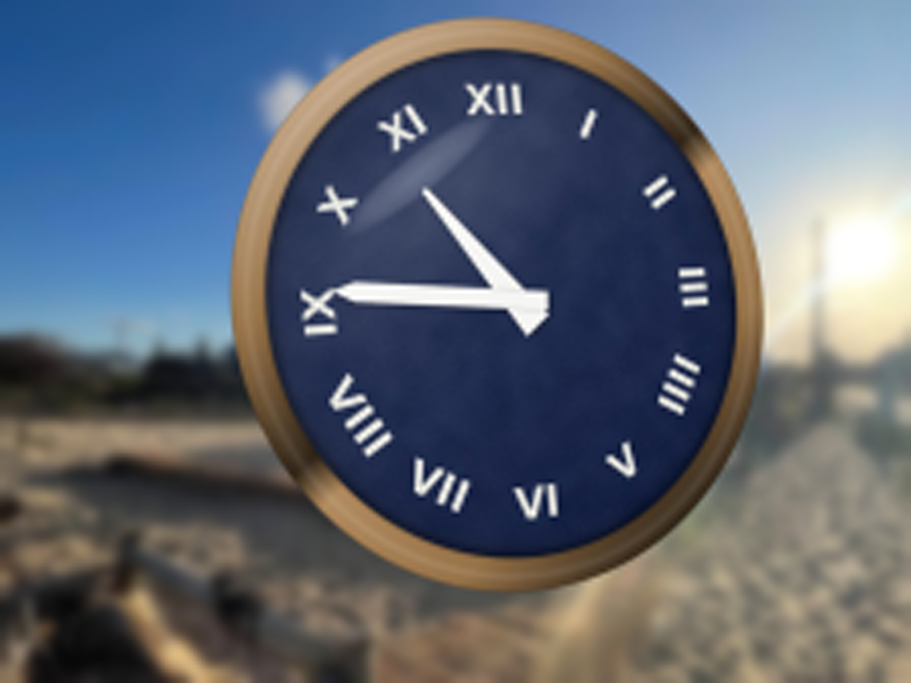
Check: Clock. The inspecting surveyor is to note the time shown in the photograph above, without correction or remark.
10:46
